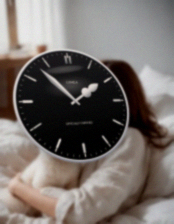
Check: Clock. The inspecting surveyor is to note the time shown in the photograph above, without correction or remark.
1:53
